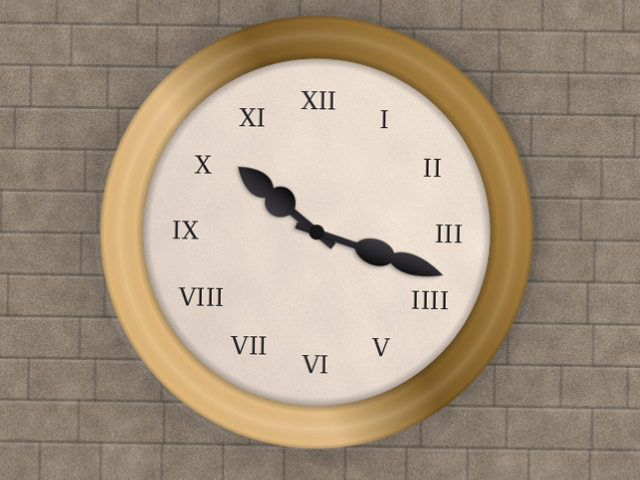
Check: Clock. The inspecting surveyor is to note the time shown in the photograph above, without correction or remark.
10:18
